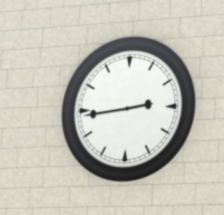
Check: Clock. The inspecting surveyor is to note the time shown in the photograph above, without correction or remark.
2:44
